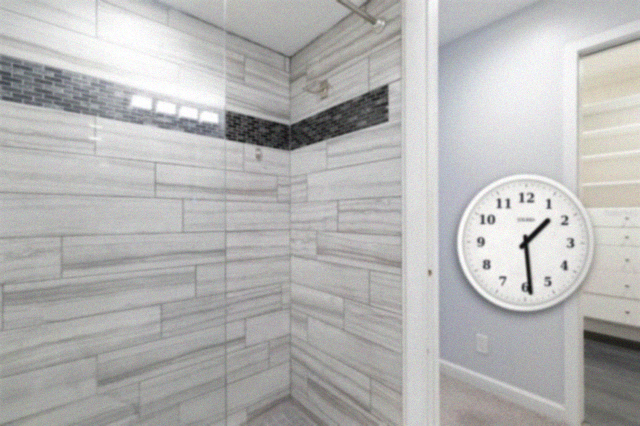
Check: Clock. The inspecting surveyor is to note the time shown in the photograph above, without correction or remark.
1:29
